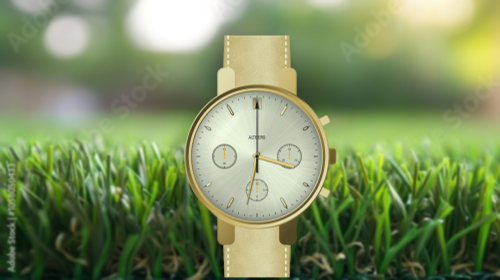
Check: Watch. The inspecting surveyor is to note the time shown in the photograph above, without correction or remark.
3:32
